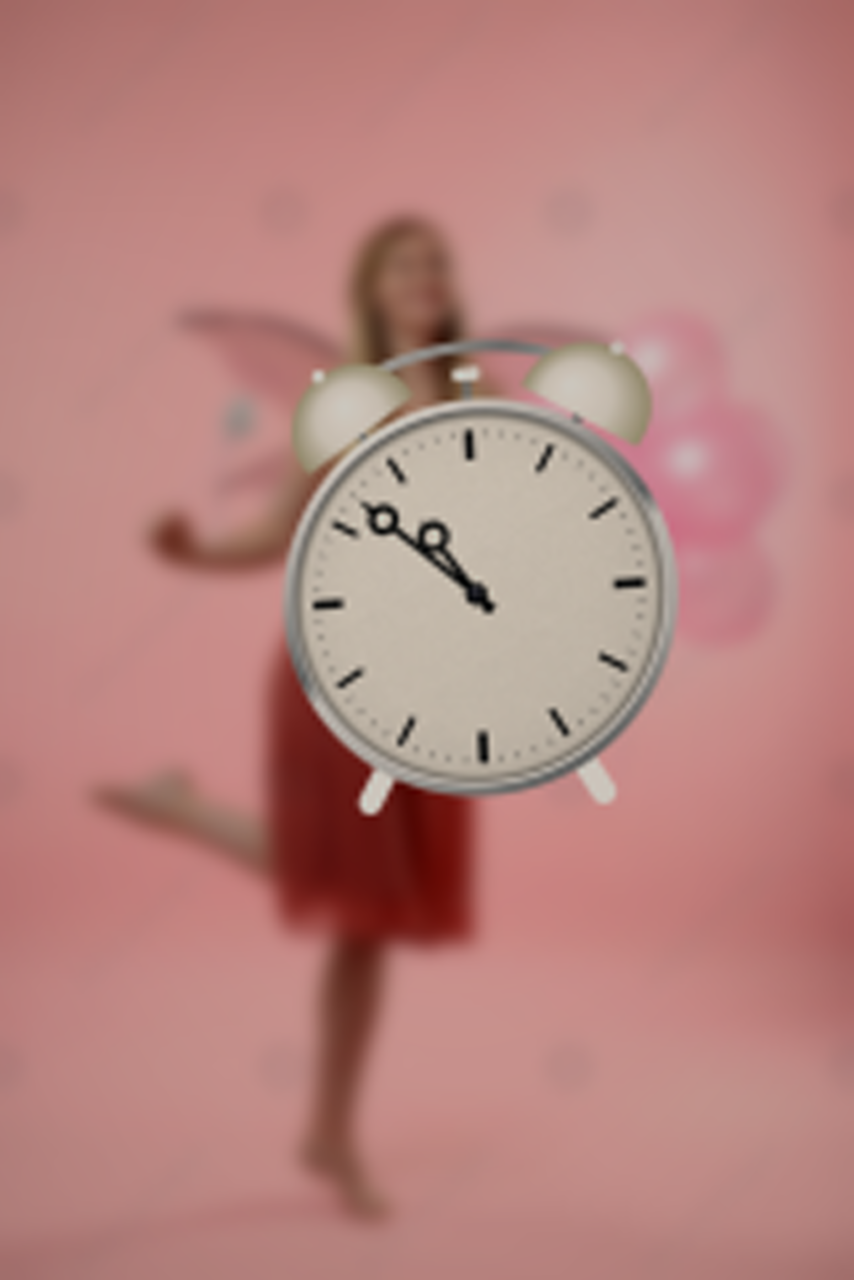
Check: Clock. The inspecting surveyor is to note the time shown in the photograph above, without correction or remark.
10:52
